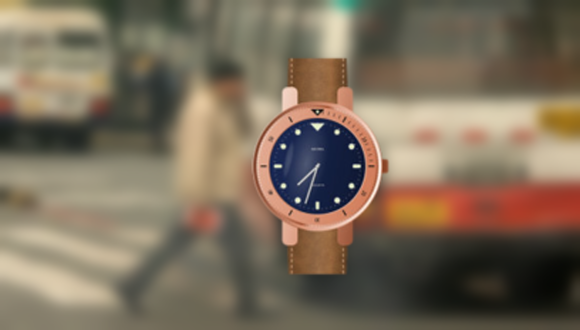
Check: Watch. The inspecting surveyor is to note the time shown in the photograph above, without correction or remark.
7:33
